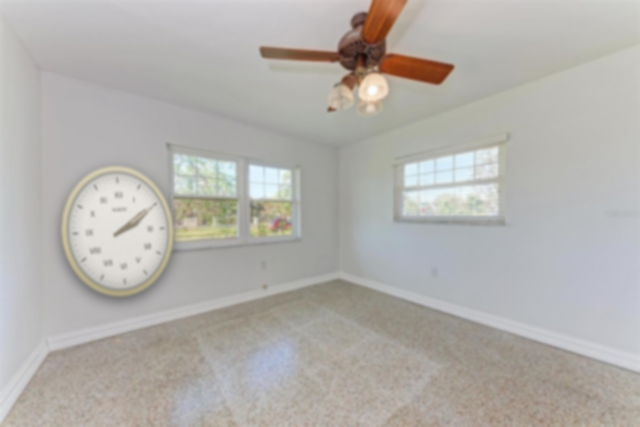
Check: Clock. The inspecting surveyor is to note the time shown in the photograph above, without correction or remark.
2:10
